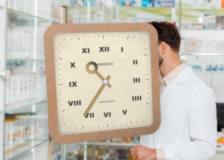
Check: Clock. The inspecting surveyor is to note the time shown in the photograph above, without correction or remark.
10:36
